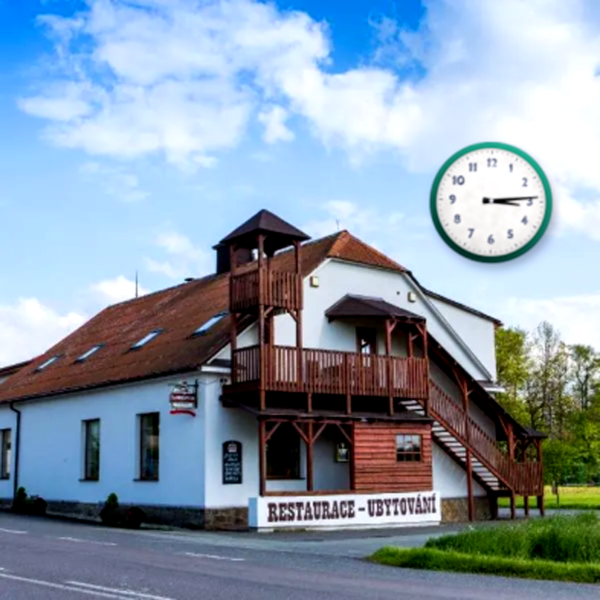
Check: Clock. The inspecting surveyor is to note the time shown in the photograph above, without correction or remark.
3:14
